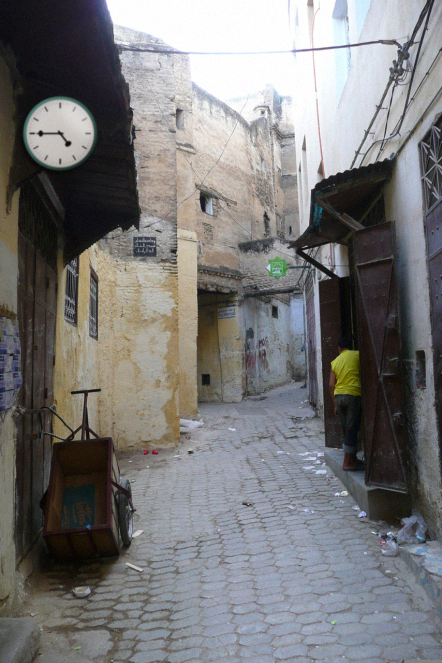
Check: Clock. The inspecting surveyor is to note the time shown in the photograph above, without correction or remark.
4:45
